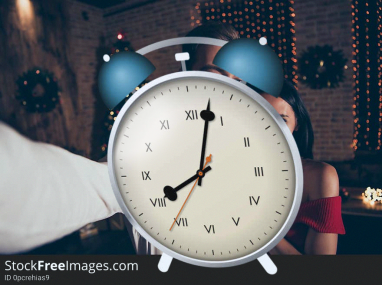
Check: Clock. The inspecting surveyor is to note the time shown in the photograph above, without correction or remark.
8:02:36
